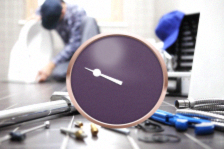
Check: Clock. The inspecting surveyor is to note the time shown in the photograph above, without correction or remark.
9:49
